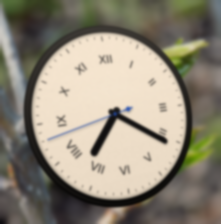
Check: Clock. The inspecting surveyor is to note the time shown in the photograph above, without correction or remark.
7:20:43
